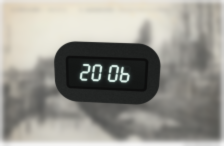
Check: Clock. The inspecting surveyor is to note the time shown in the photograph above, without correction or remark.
20:06
